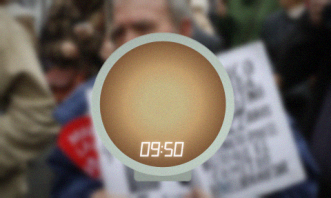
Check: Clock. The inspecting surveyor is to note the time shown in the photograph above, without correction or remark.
9:50
